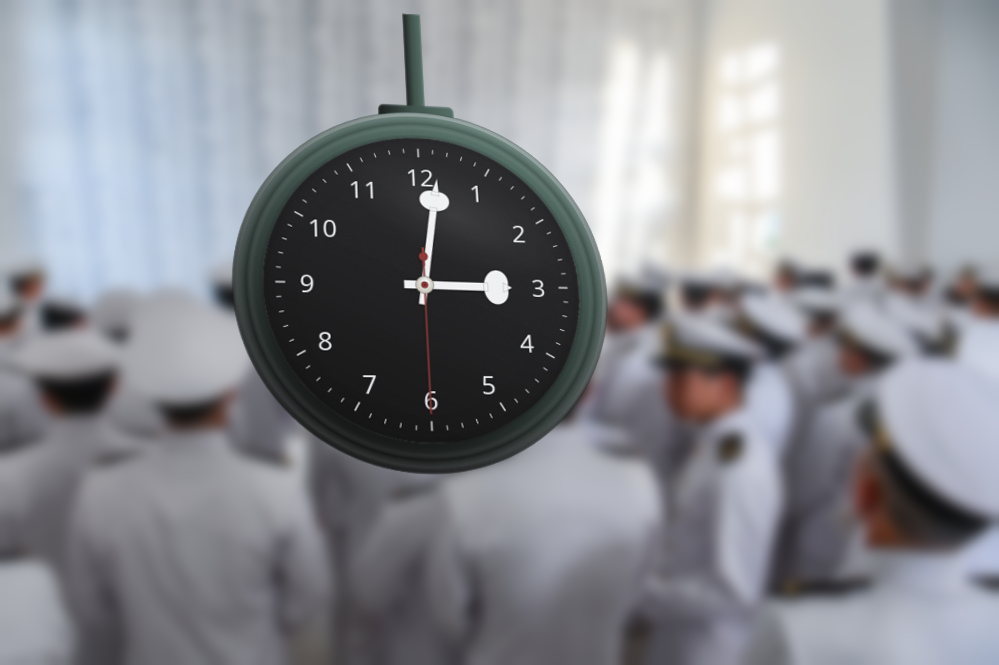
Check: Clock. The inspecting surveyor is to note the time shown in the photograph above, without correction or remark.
3:01:30
